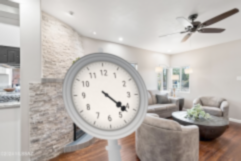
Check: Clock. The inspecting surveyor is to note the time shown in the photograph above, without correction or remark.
4:22
